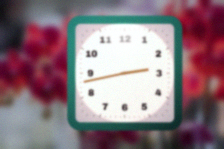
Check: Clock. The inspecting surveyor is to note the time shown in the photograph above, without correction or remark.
2:43
